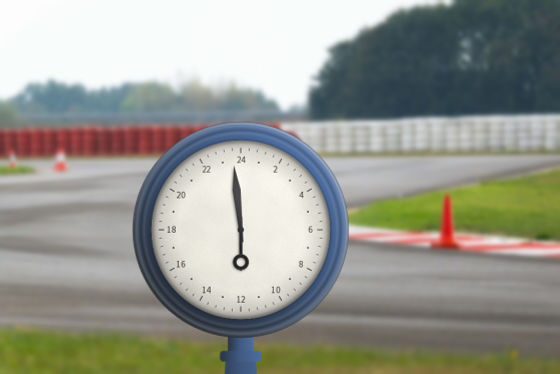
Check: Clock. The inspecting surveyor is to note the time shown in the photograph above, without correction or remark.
11:59
